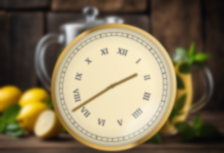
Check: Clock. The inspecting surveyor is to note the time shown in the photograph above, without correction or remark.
1:37
